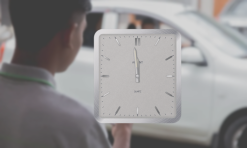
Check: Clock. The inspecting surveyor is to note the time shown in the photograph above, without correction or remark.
11:59
